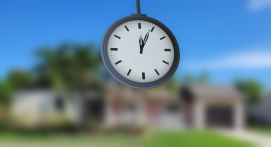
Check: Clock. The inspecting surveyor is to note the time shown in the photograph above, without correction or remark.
12:04
